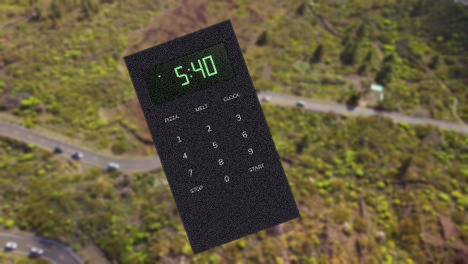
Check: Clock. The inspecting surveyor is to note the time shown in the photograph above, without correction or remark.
5:40
